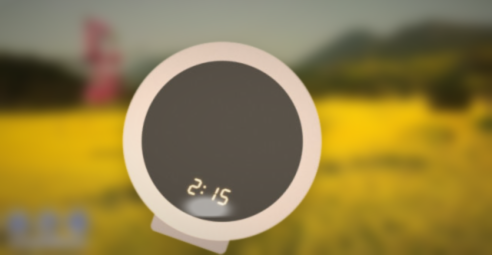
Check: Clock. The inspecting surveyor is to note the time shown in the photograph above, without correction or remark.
2:15
